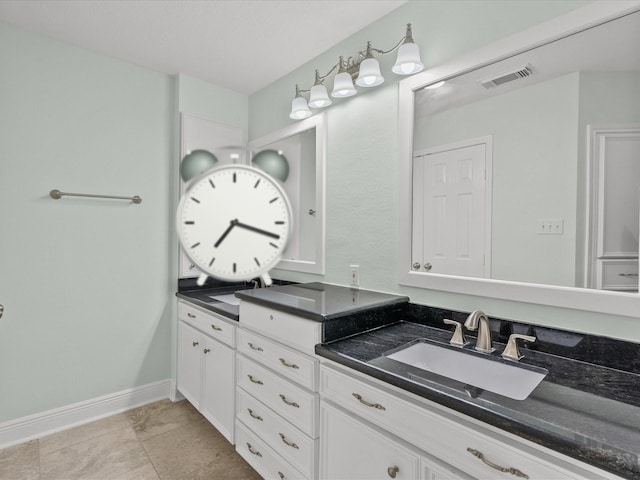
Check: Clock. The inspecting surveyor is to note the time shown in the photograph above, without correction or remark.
7:18
